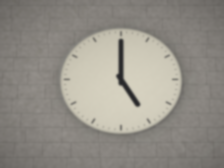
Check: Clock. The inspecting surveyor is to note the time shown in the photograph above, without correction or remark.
5:00
